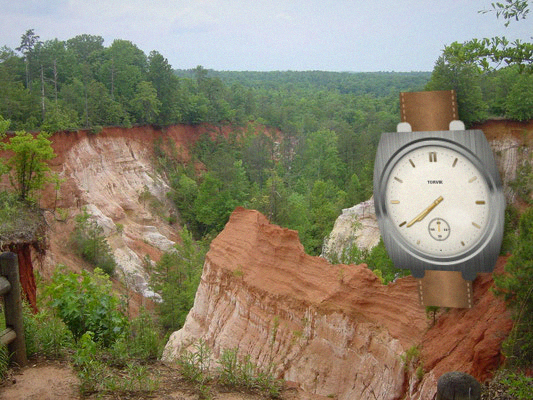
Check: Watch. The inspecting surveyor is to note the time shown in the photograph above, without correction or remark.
7:39
